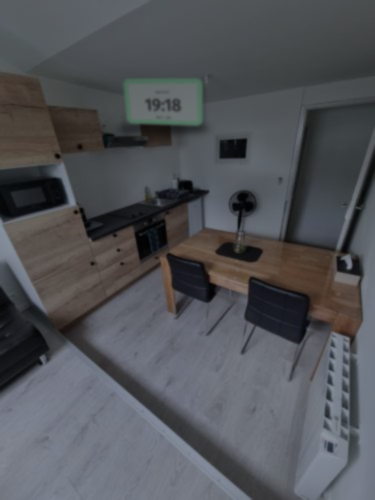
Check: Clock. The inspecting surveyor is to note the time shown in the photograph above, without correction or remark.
19:18
